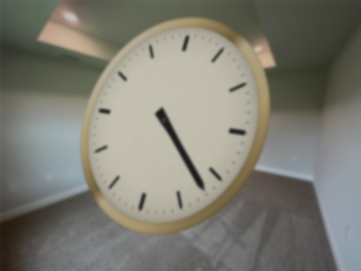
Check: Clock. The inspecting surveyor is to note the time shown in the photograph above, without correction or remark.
4:22
